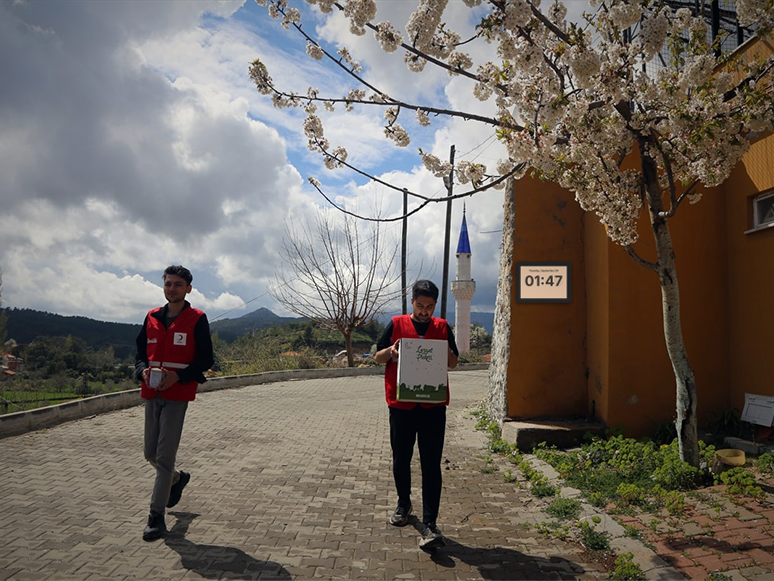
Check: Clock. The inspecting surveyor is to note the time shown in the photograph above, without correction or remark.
1:47
